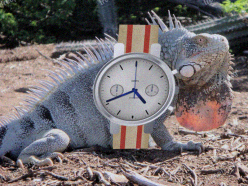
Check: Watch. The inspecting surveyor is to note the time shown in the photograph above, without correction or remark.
4:41
